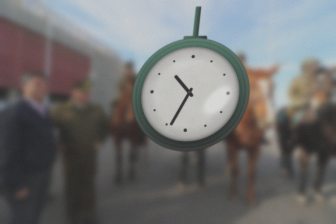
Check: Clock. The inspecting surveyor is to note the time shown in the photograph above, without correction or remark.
10:34
